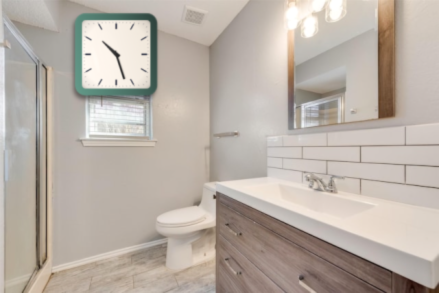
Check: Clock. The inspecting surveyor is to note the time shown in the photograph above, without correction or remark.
10:27
